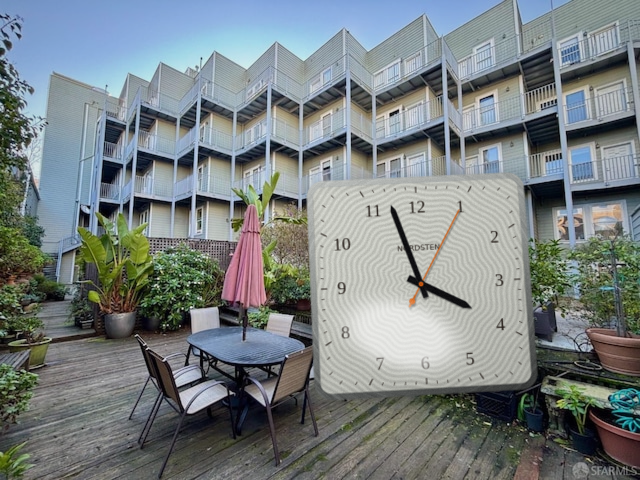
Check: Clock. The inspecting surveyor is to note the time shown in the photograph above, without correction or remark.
3:57:05
